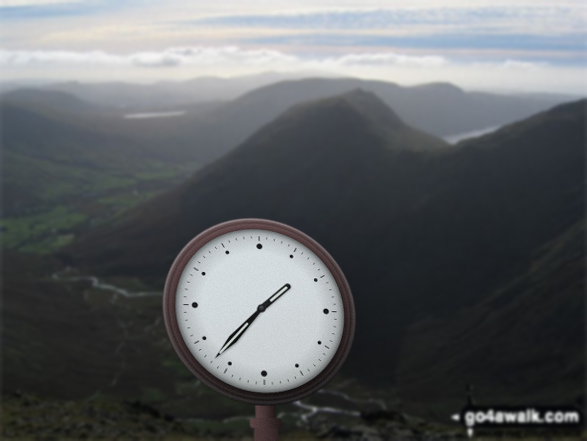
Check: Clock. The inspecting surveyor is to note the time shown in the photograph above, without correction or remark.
1:37
